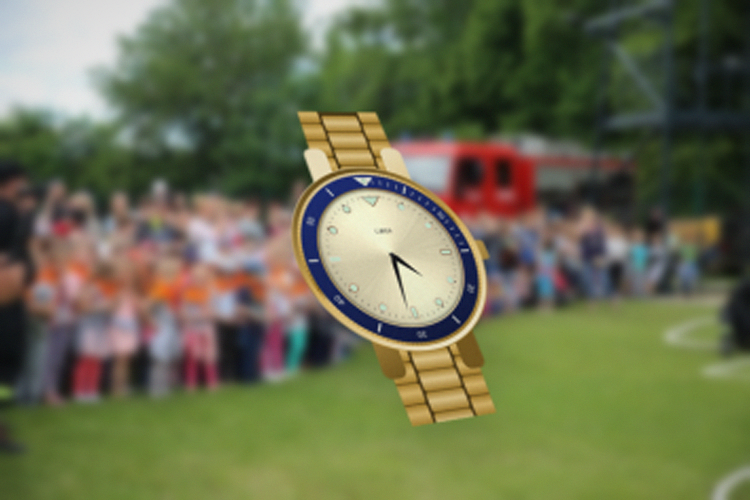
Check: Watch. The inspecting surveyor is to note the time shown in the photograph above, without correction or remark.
4:31
